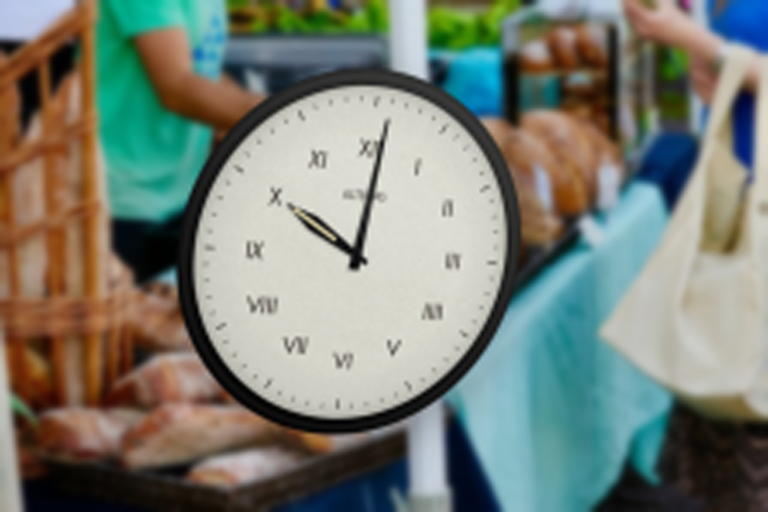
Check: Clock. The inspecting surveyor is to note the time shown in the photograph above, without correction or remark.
10:01
